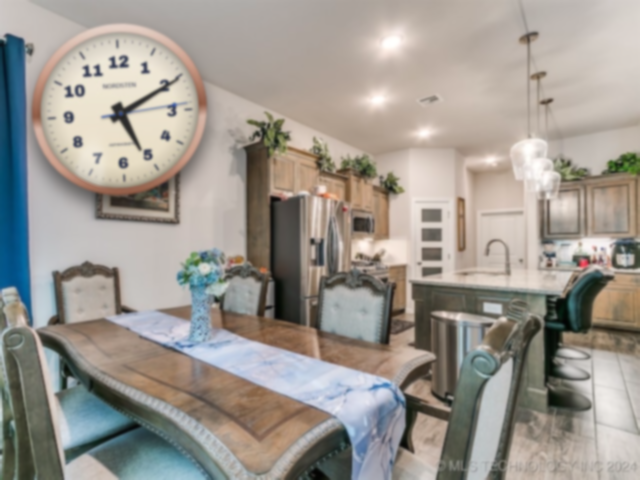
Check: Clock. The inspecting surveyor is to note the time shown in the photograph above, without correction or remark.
5:10:14
